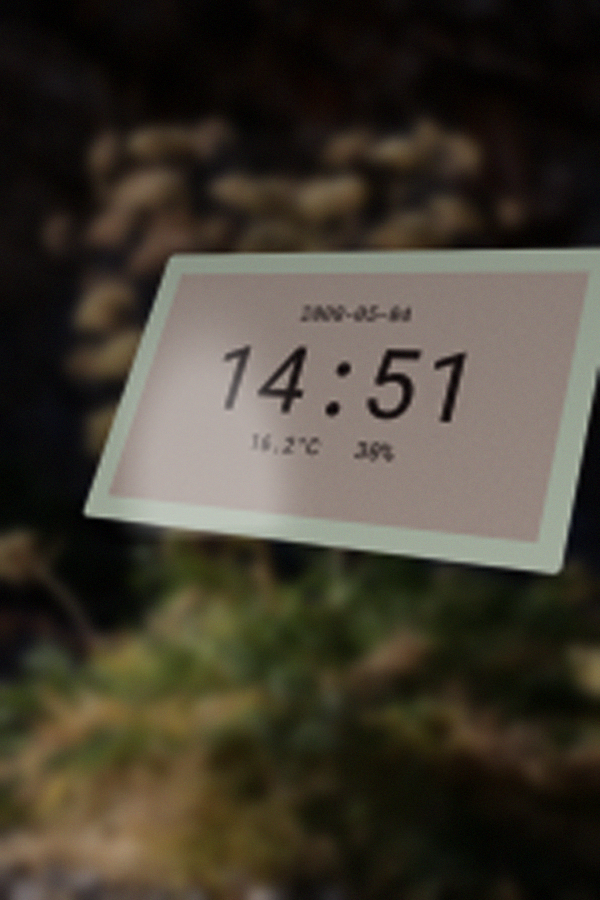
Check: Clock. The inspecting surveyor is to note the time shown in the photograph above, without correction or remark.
14:51
